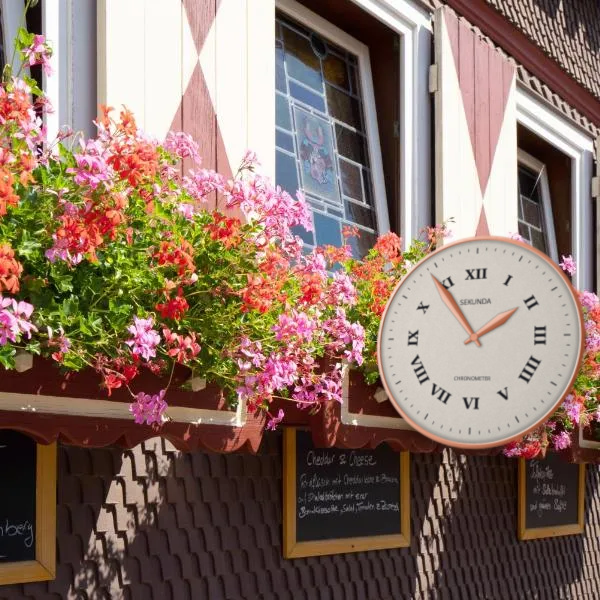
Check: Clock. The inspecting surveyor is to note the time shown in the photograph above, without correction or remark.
1:54
